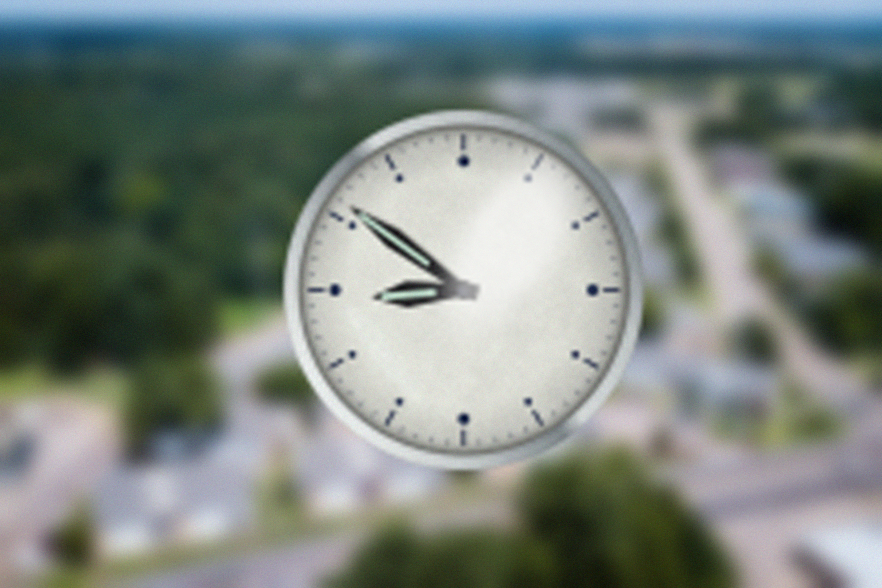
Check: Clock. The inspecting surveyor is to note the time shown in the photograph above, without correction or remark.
8:51
